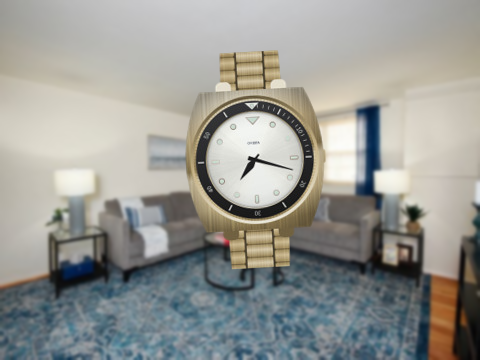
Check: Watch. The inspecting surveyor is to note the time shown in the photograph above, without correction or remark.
7:18
